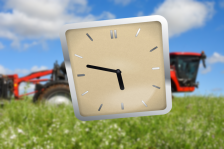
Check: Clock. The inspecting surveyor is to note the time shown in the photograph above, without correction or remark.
5:48
